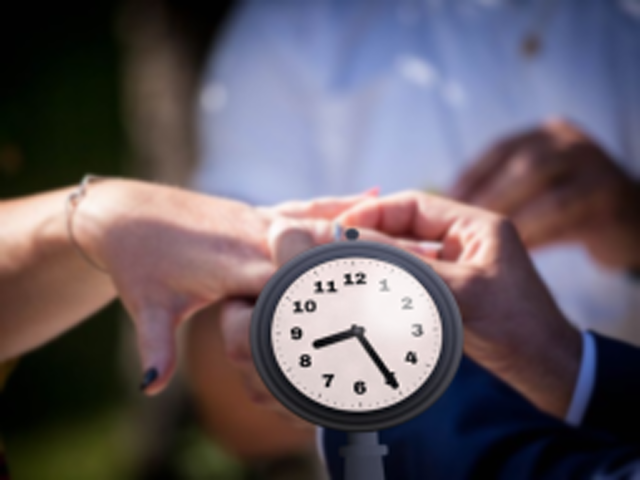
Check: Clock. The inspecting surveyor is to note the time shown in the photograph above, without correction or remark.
8:25
